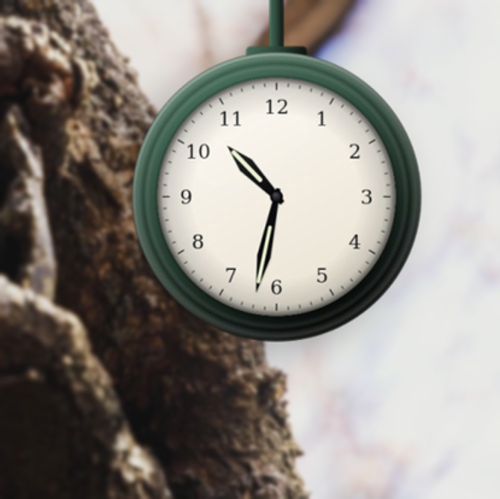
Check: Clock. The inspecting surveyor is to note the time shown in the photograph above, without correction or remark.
10:32
